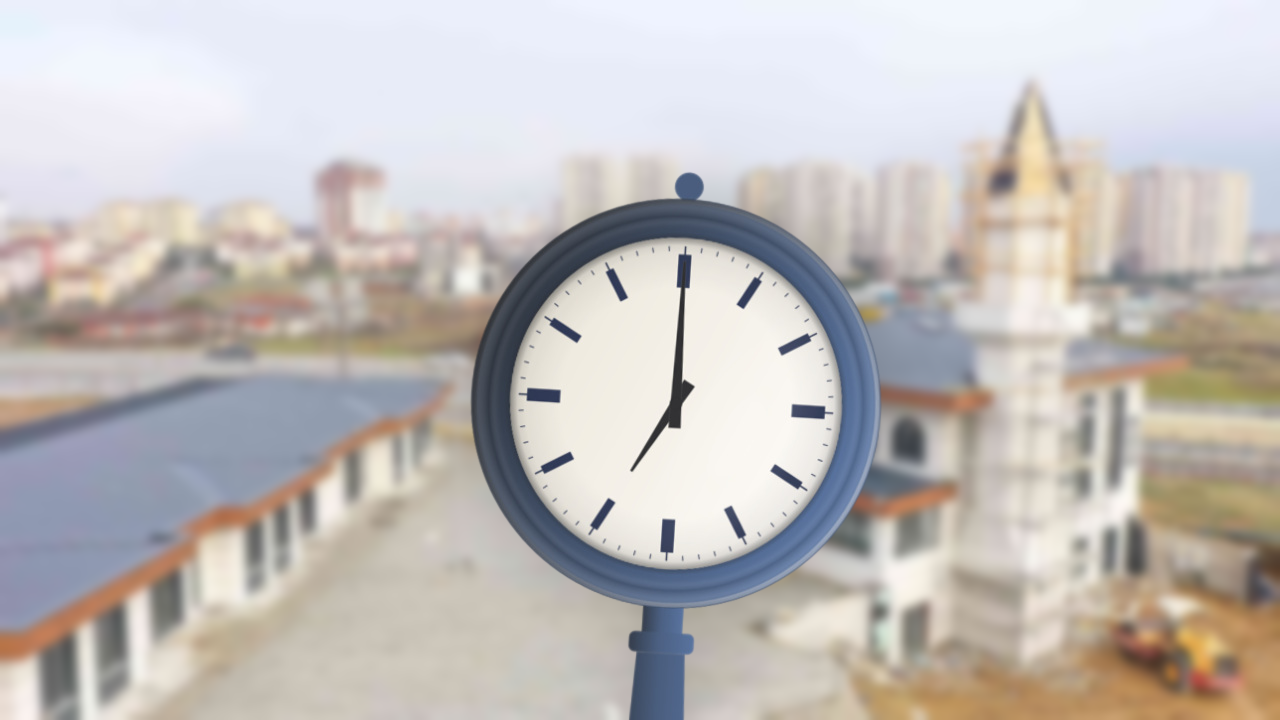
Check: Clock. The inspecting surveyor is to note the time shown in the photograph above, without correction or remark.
7:00
